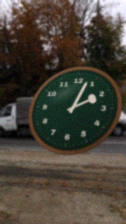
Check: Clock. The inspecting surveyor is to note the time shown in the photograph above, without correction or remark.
2:03
